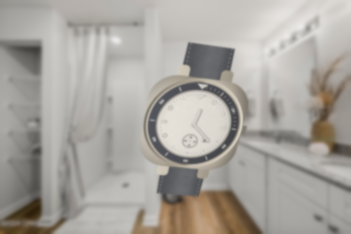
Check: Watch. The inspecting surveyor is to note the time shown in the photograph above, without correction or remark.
12:22
